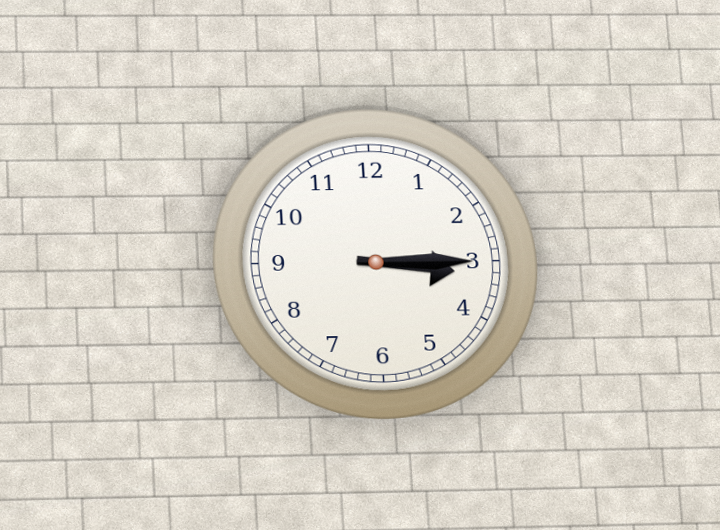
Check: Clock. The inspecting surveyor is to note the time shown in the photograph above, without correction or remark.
3:15
